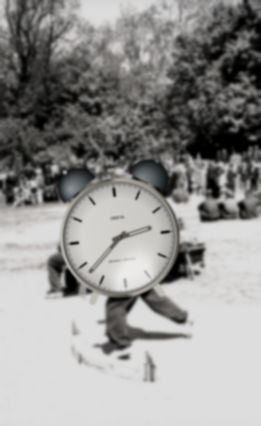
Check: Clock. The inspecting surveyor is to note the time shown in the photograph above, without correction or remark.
2:38
